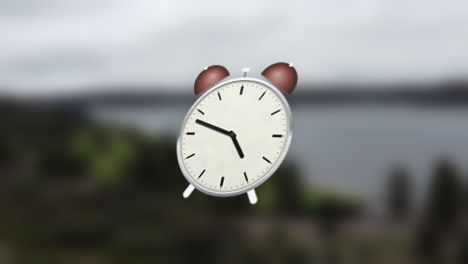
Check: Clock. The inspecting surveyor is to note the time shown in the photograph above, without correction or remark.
4:48
